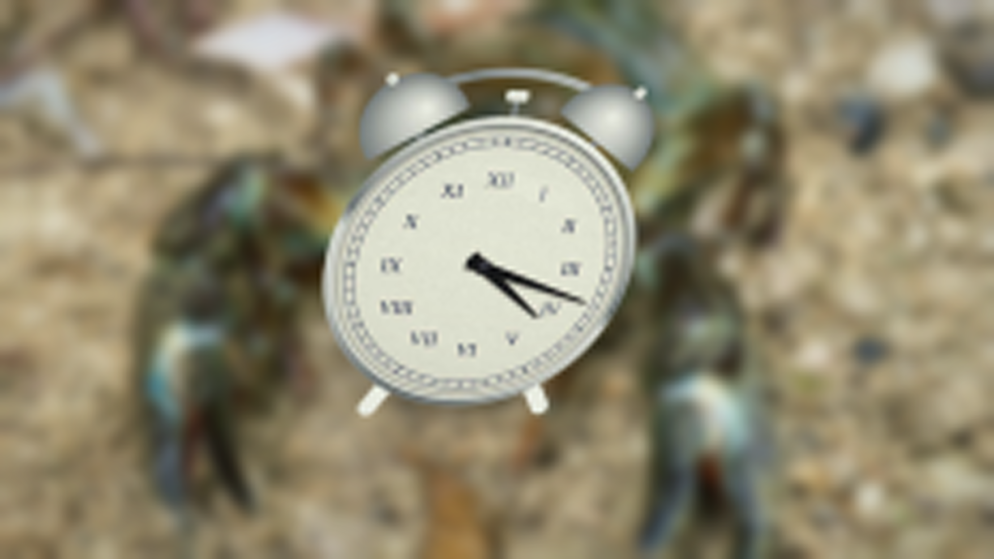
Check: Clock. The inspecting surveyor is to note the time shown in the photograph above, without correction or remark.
4:18
